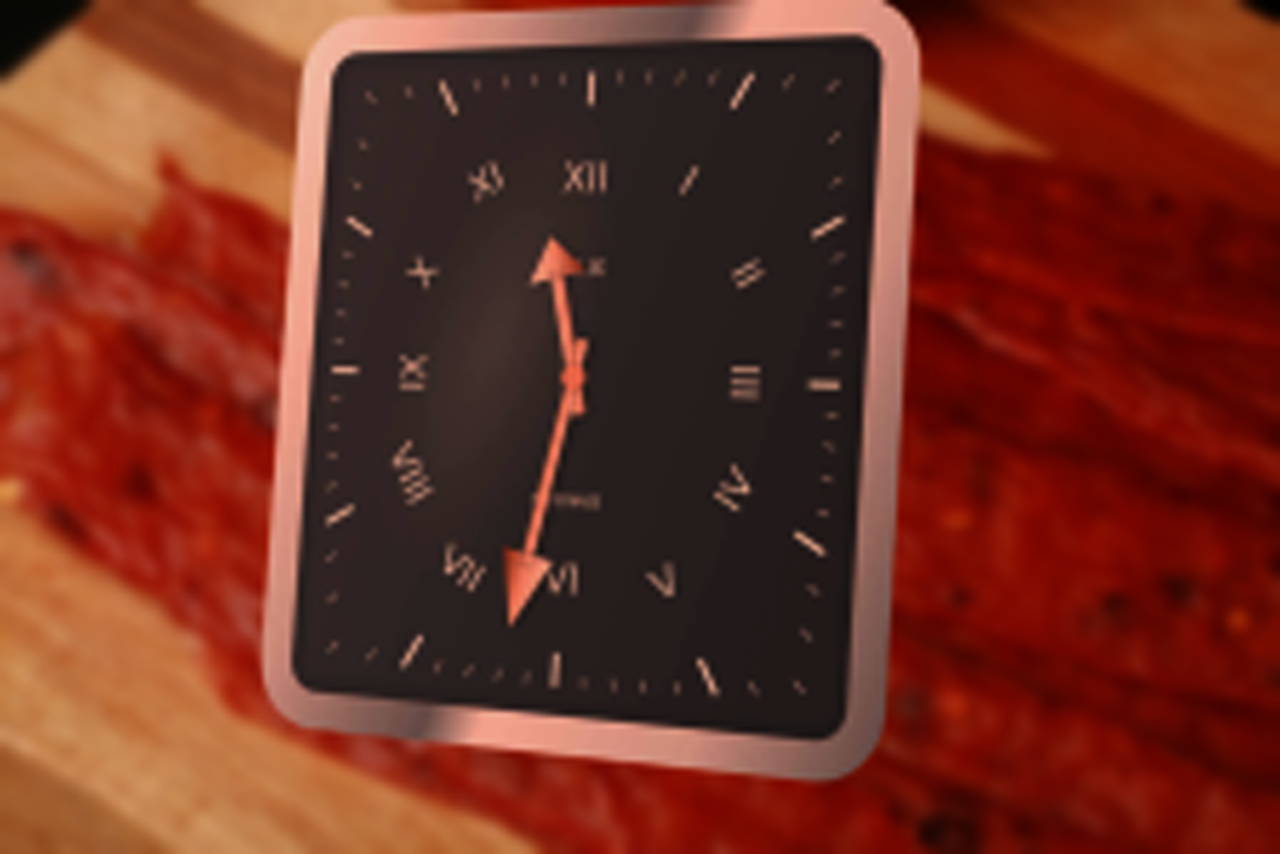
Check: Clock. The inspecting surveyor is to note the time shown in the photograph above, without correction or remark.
11:32
